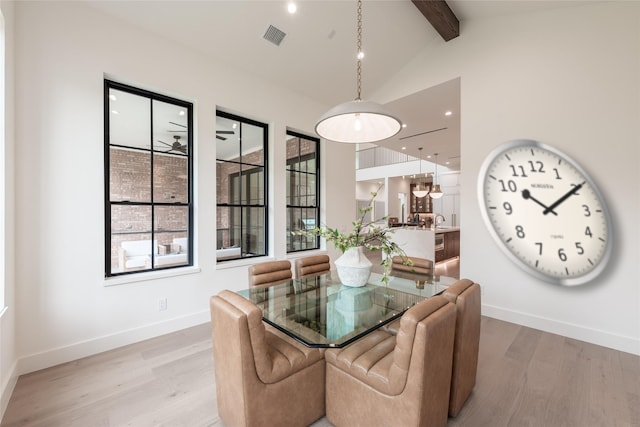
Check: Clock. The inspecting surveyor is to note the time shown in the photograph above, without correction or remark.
10:10
